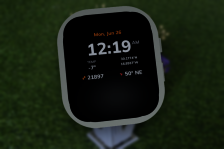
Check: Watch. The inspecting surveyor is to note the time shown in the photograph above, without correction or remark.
12:19
